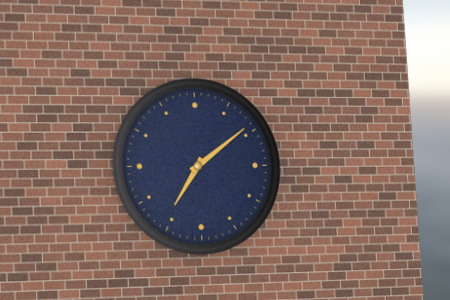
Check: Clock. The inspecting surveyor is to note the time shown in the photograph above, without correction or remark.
7:09
